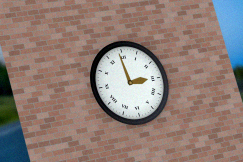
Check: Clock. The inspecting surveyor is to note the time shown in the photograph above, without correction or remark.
2:59
